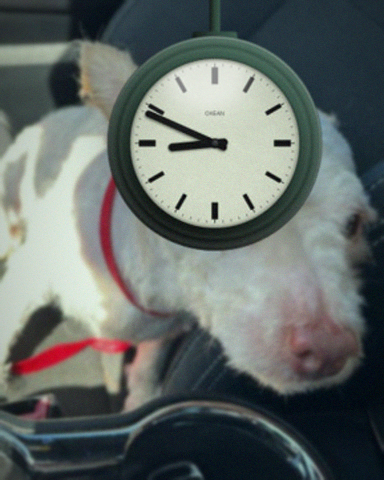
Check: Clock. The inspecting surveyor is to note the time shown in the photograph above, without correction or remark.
8:49
